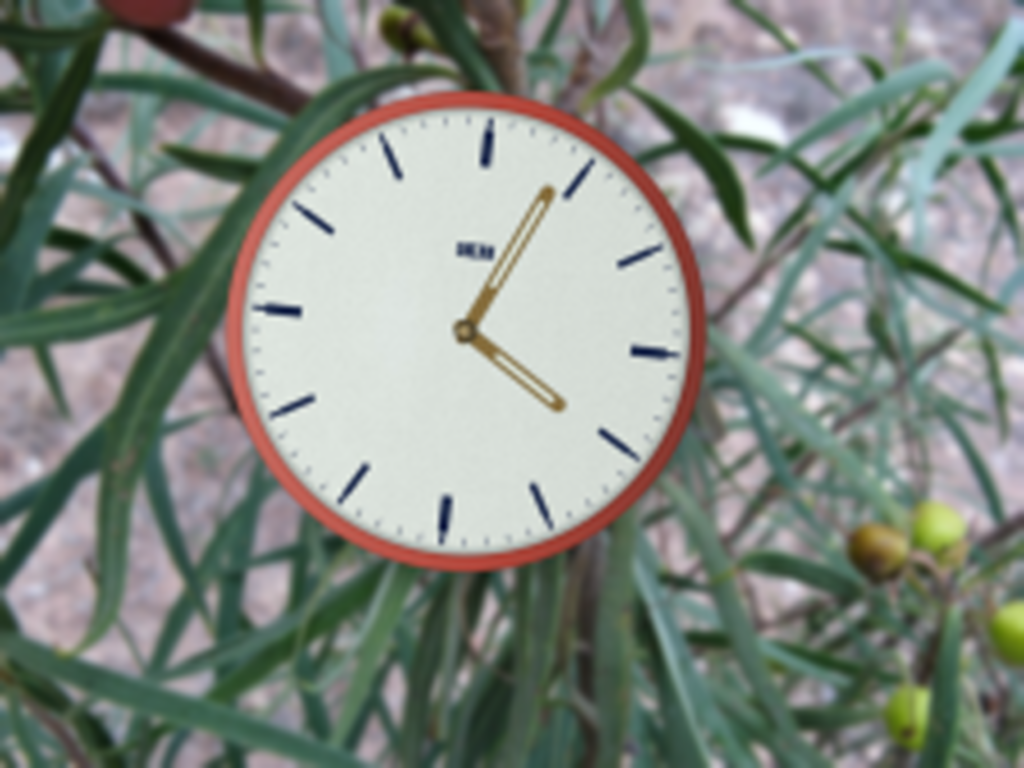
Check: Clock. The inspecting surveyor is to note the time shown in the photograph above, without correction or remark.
4:04
